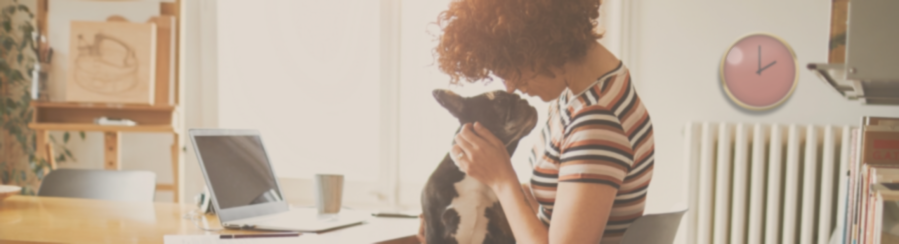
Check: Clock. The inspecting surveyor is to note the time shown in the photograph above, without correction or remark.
2:00
